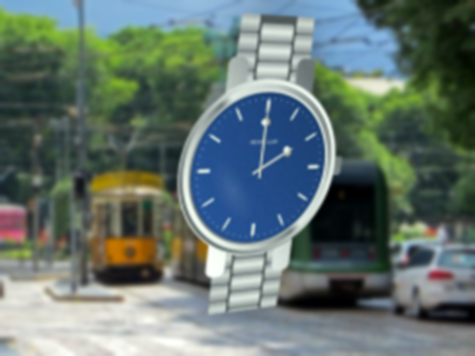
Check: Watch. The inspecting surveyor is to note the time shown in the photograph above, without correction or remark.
2:00
